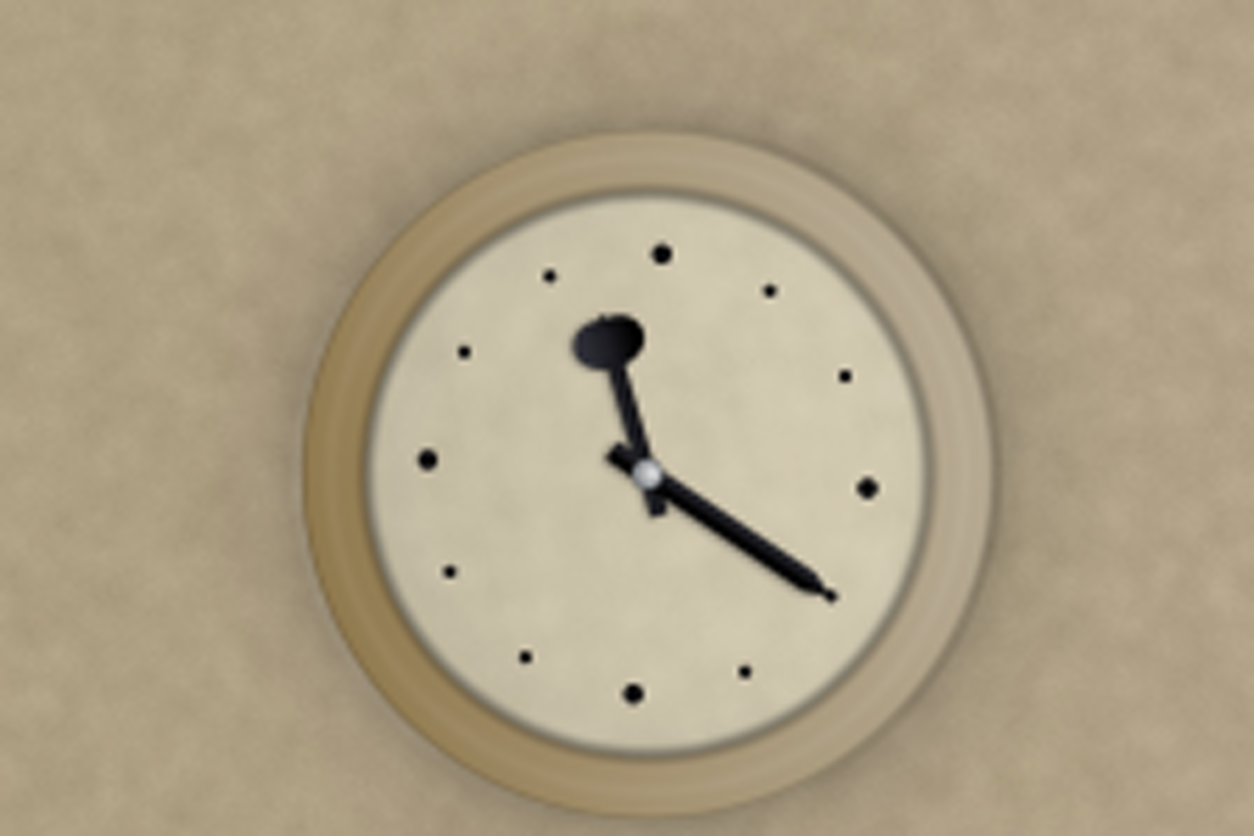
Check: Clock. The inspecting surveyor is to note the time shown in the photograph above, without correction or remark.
11:20
